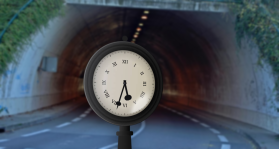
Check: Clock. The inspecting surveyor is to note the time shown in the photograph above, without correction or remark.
5:33
